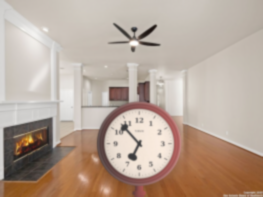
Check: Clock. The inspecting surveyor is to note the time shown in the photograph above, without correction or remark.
6:53
